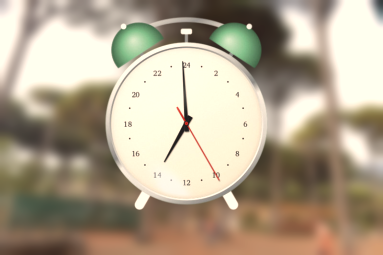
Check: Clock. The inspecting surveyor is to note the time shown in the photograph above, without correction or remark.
13:59:25
